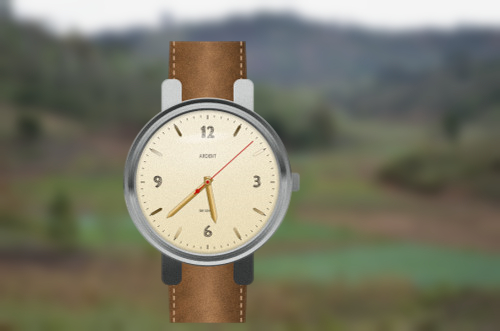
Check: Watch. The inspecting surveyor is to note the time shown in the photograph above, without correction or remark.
5:38:08
